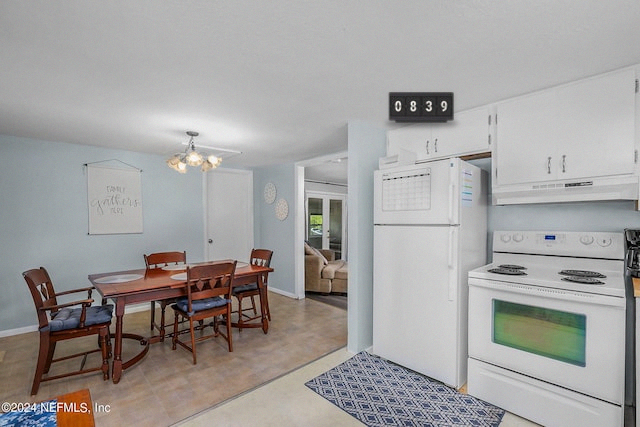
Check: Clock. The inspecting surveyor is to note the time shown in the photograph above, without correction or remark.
8:39
